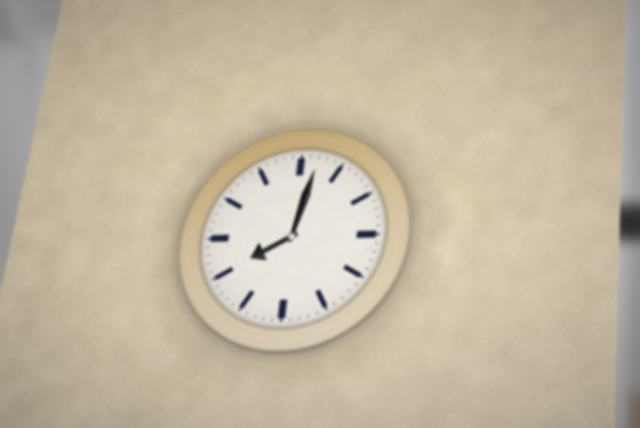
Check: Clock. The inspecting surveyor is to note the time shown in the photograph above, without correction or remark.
8:02
